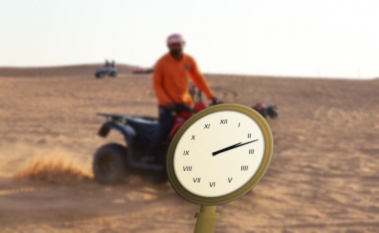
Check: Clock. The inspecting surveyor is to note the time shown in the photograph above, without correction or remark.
2:12
